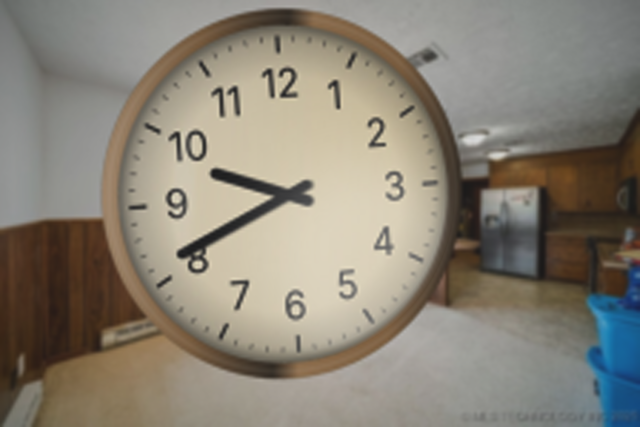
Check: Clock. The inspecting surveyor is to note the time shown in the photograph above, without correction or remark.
9:41
